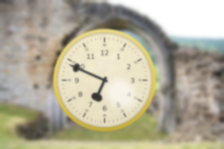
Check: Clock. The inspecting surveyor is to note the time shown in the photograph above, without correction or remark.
6:49
